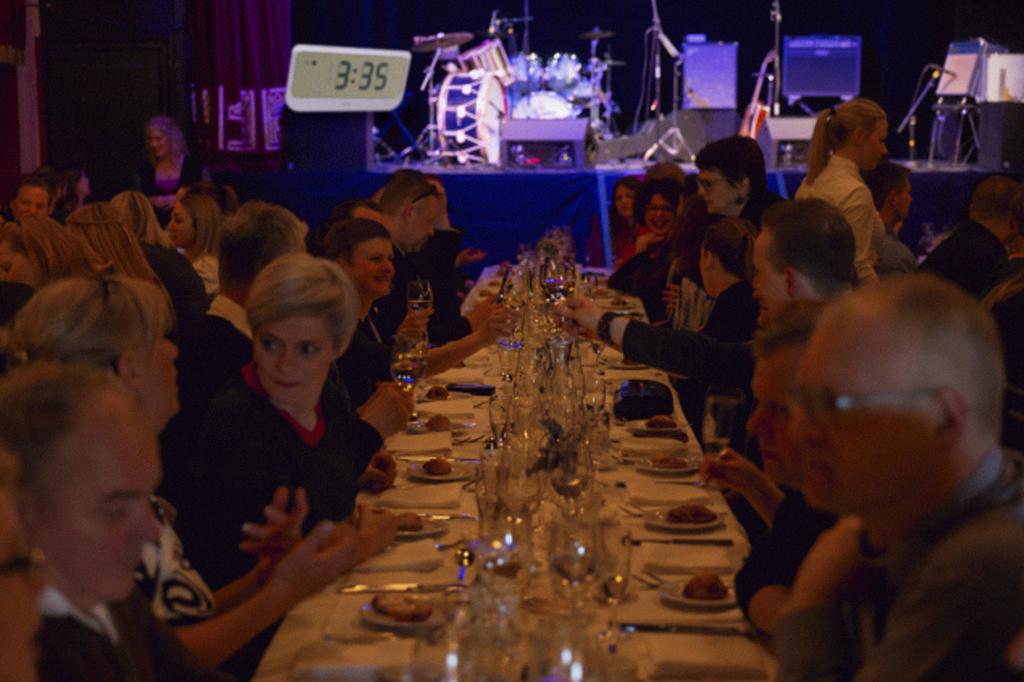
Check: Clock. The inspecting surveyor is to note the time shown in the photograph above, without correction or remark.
3:35
